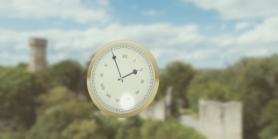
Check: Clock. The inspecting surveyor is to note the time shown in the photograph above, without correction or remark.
1:55
